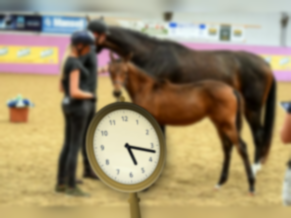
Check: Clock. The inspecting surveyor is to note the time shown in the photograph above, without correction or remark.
5:17
